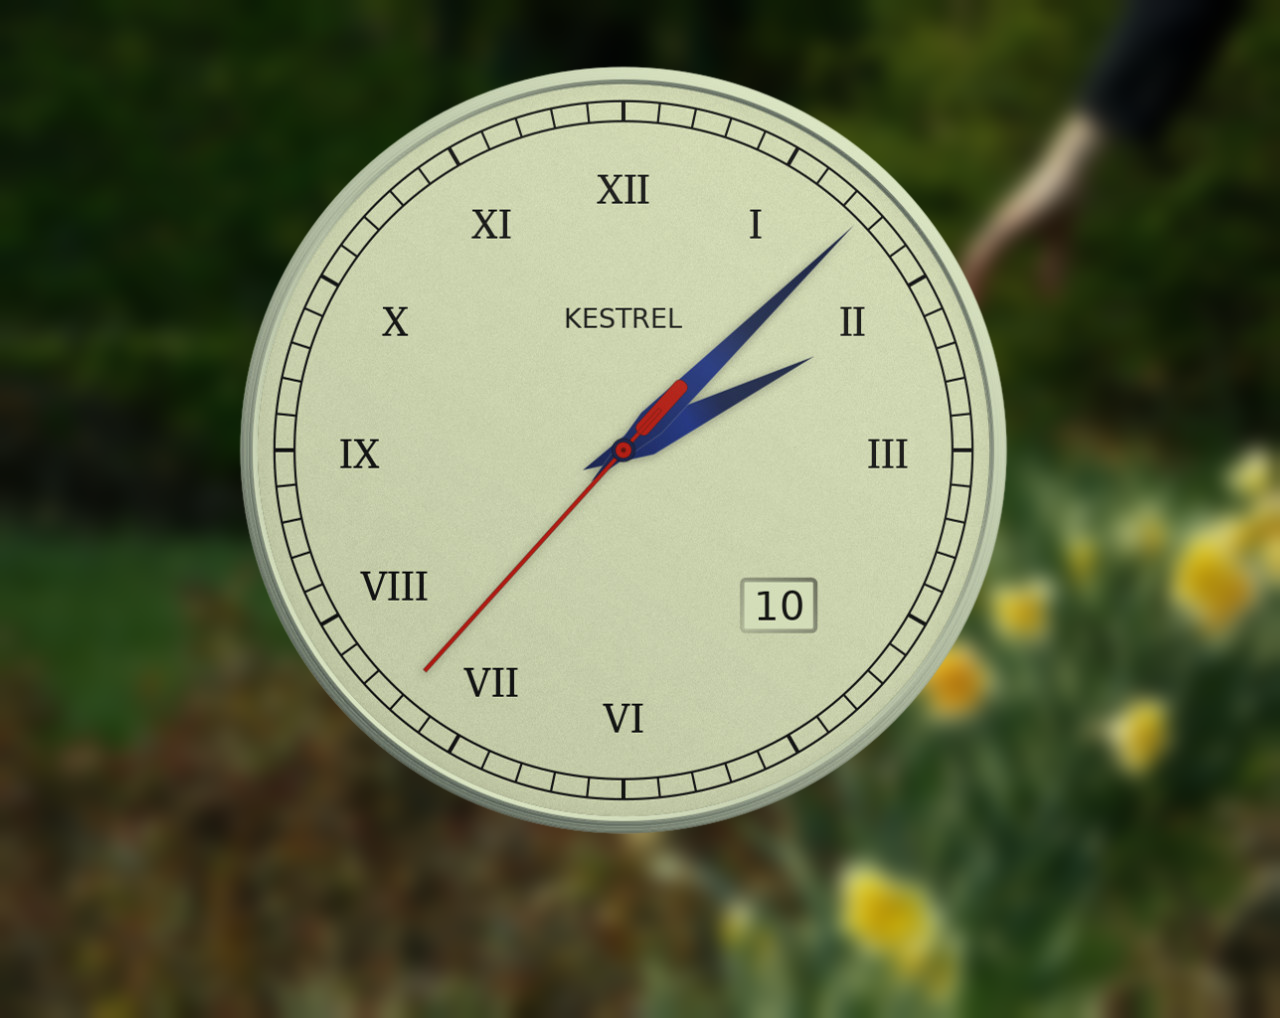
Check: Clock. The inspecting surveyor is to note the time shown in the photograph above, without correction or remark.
2:07:37
